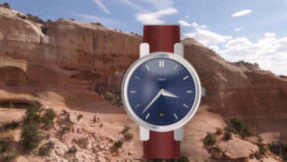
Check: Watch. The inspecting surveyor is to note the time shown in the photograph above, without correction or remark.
3:37
